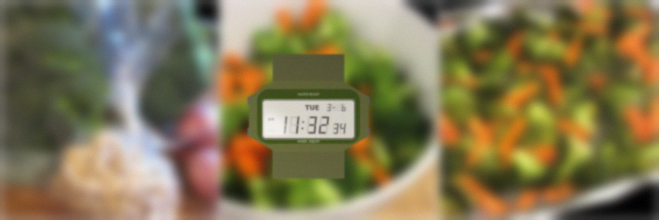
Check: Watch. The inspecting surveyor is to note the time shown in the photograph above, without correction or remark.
11:32:34
